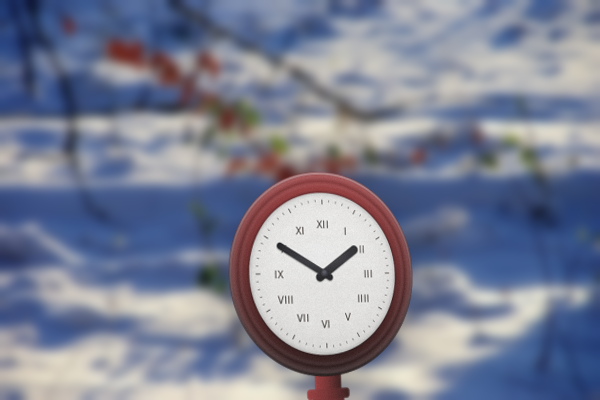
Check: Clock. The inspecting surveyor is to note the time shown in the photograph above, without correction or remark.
1:50
